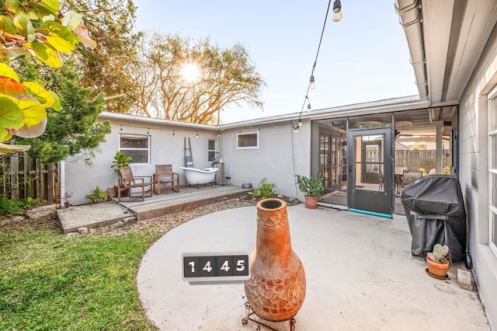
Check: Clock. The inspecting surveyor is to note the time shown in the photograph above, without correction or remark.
14:45
